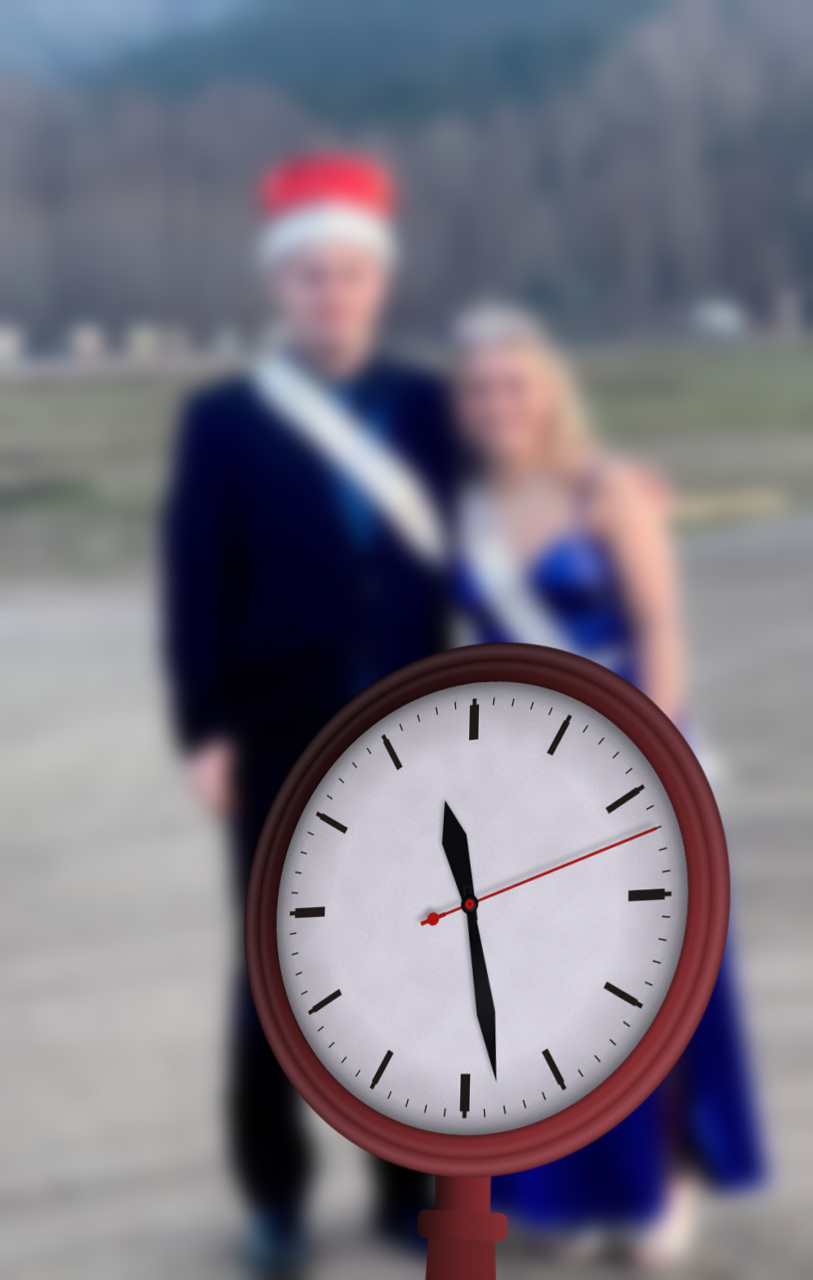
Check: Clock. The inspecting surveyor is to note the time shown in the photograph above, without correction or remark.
11:28:12
